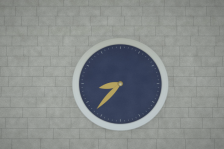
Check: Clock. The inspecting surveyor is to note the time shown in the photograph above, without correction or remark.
8:37
